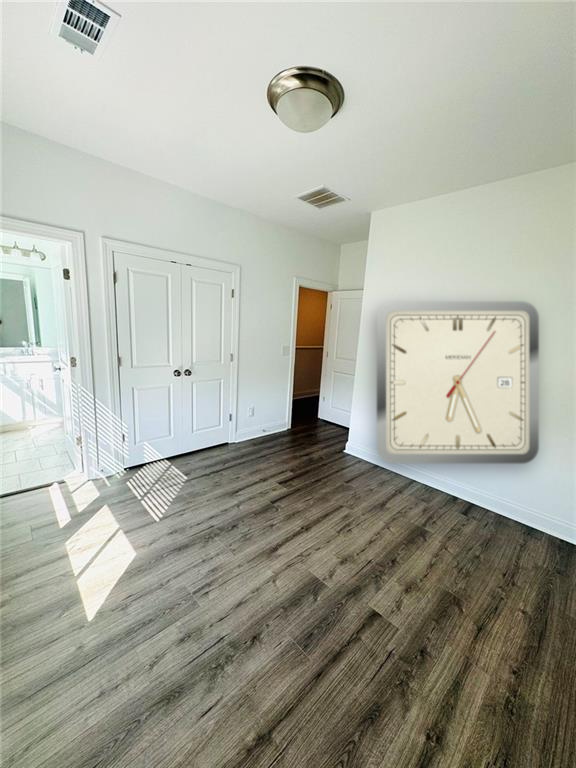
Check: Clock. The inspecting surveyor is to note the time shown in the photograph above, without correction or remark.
6:26:06
